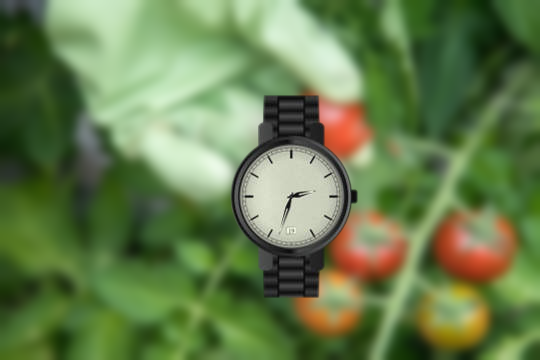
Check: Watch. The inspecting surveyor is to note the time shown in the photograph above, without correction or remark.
2:33
